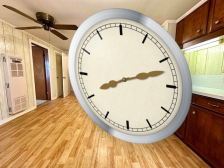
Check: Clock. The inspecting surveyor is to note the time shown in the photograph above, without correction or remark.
8:12
